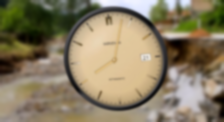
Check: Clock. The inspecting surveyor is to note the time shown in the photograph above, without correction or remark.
8:03
